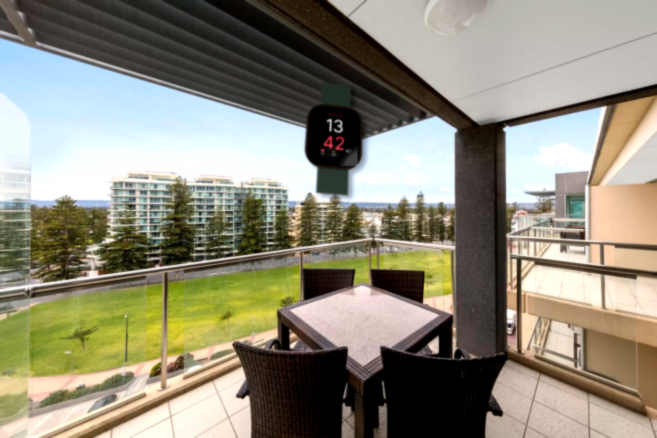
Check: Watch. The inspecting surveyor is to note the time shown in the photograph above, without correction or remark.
13:42
